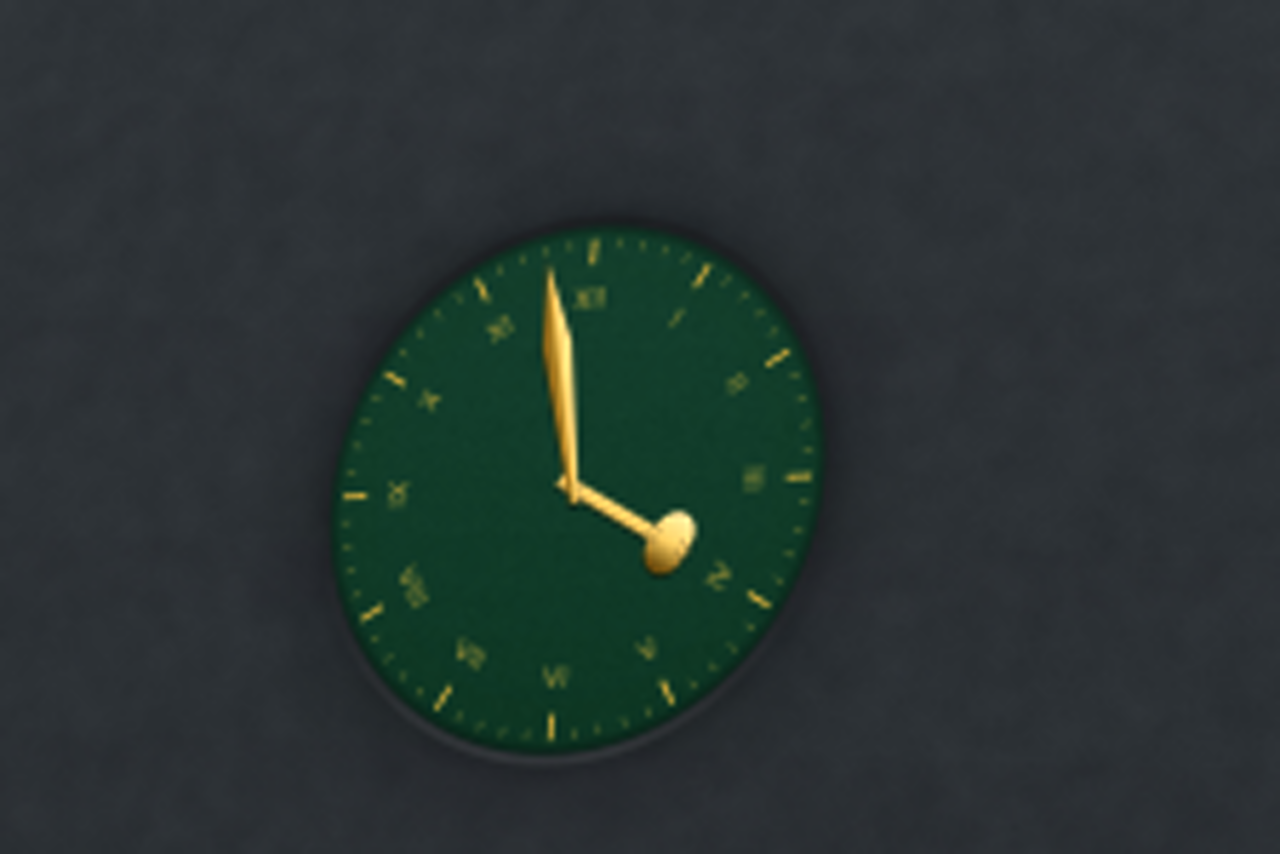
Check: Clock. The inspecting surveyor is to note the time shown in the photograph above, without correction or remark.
3:58
